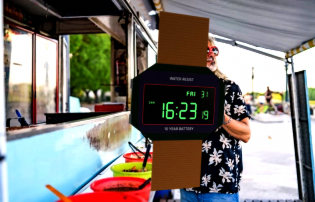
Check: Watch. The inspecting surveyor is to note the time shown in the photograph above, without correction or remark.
16:23:19
